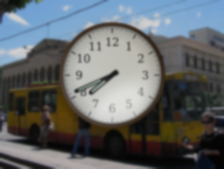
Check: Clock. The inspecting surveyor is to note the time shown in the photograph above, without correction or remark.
7:41
